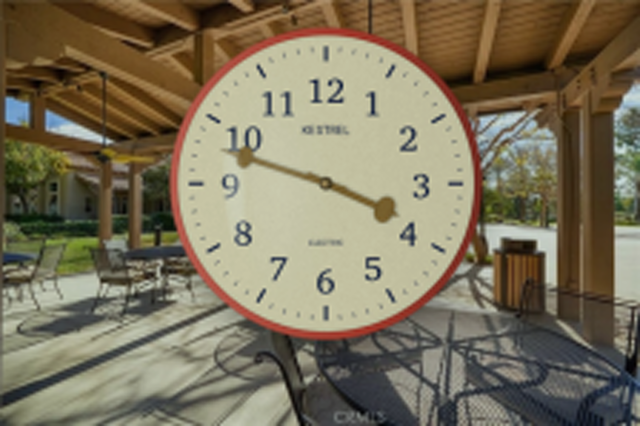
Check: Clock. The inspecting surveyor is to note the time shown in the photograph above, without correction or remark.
3:48
